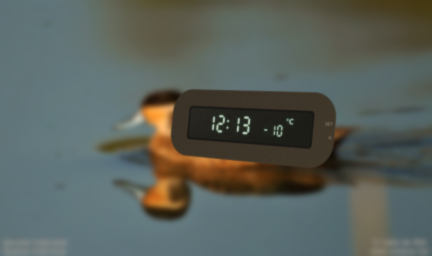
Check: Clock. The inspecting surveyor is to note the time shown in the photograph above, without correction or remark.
12:13
